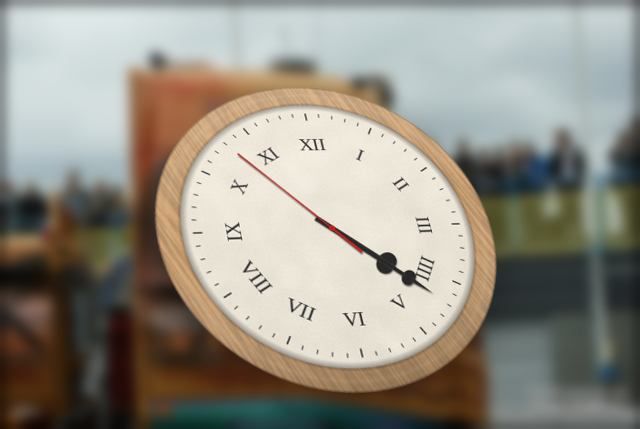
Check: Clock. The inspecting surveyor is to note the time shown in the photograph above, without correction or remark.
4:21:53
